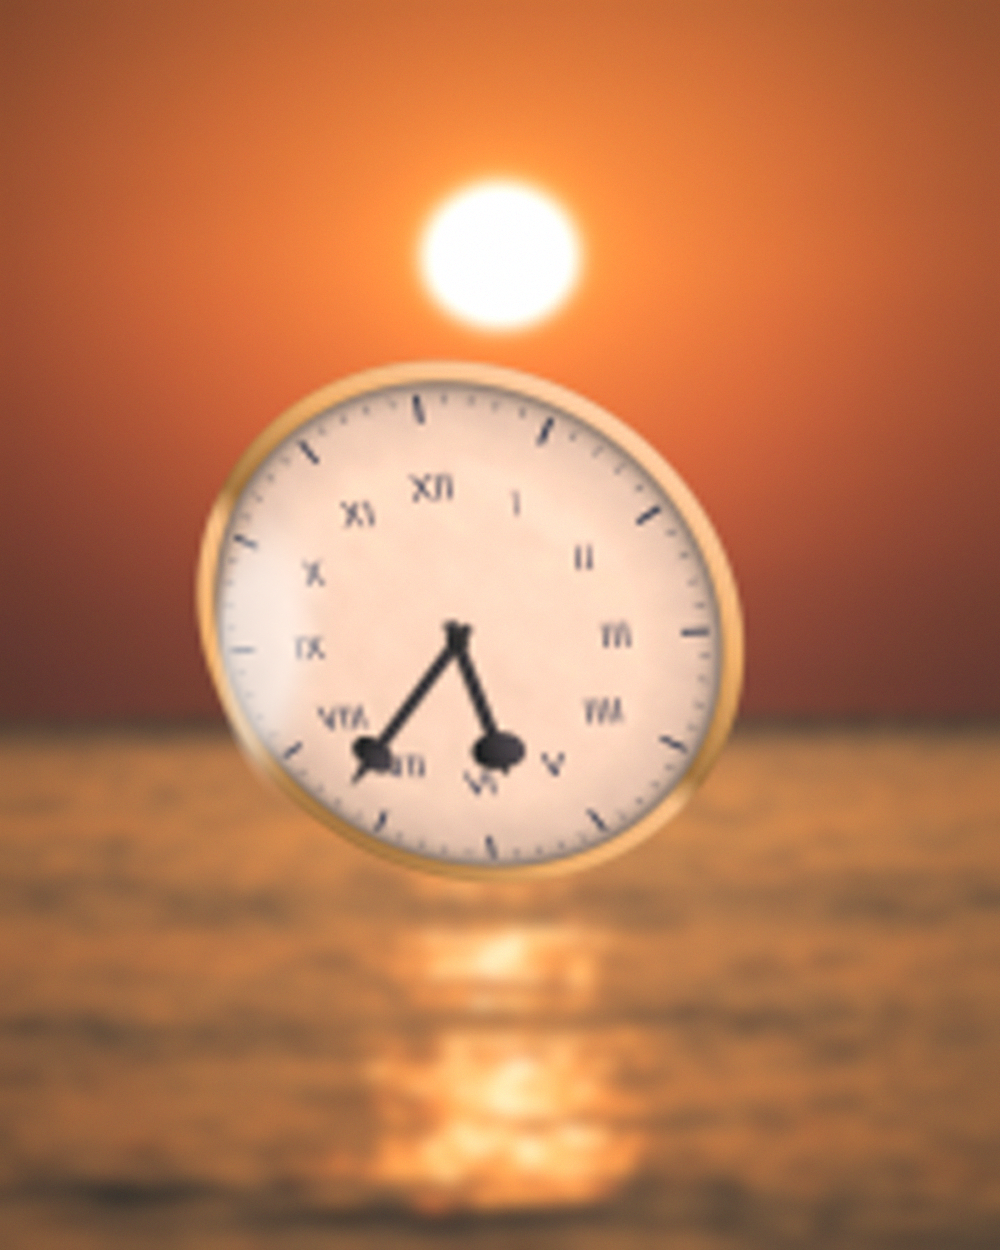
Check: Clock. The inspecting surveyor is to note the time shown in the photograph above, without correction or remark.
5:37
